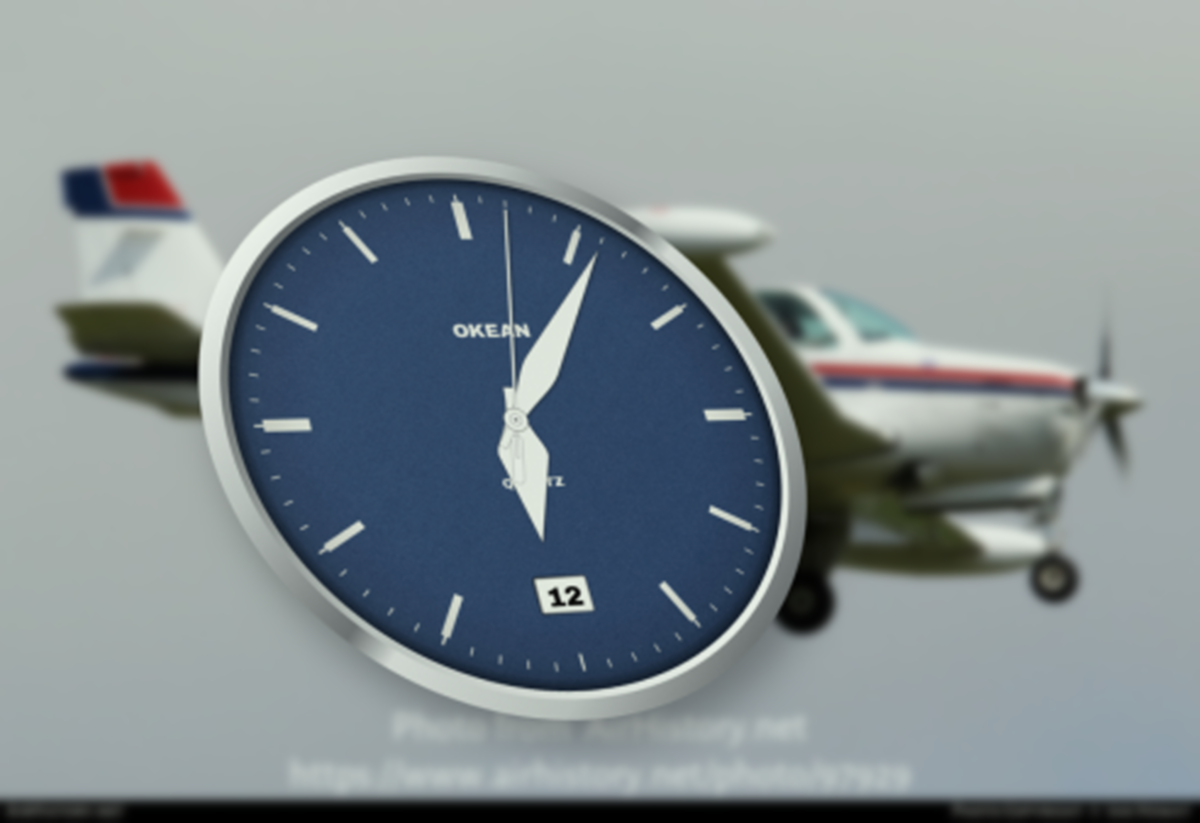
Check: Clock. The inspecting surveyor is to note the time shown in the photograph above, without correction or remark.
6:06:02
